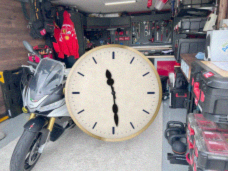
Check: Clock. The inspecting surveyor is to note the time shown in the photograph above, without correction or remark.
11:29
